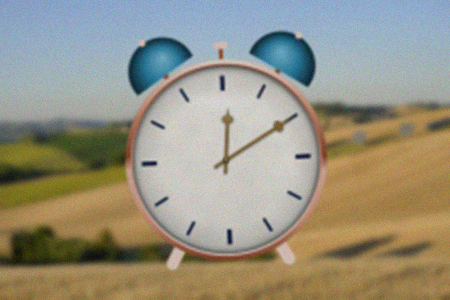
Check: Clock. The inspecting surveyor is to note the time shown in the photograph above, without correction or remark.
12:10
